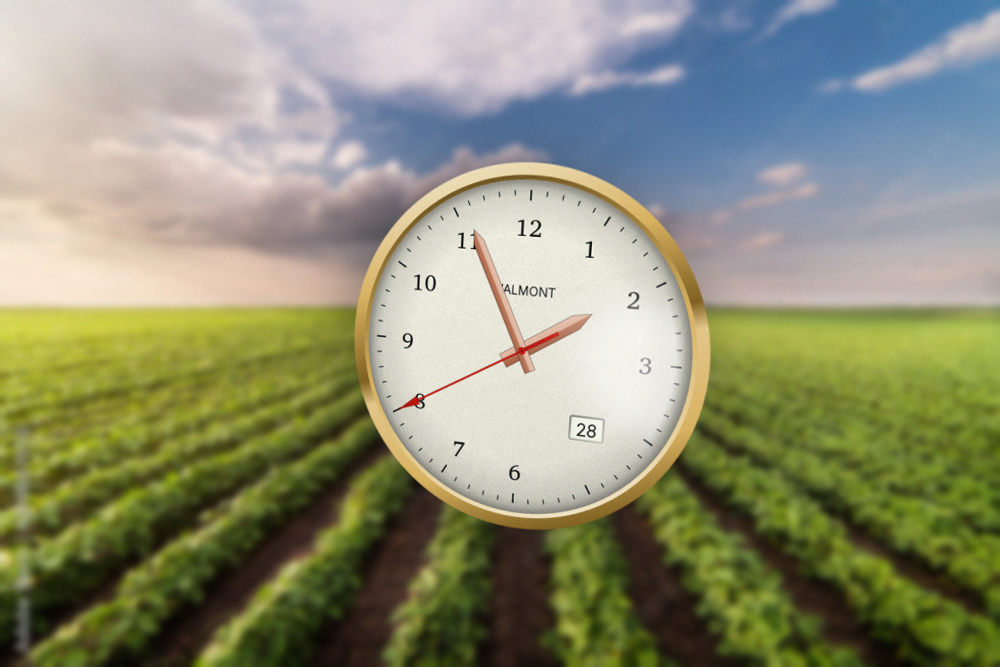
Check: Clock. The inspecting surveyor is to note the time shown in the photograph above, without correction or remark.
1:55:40
